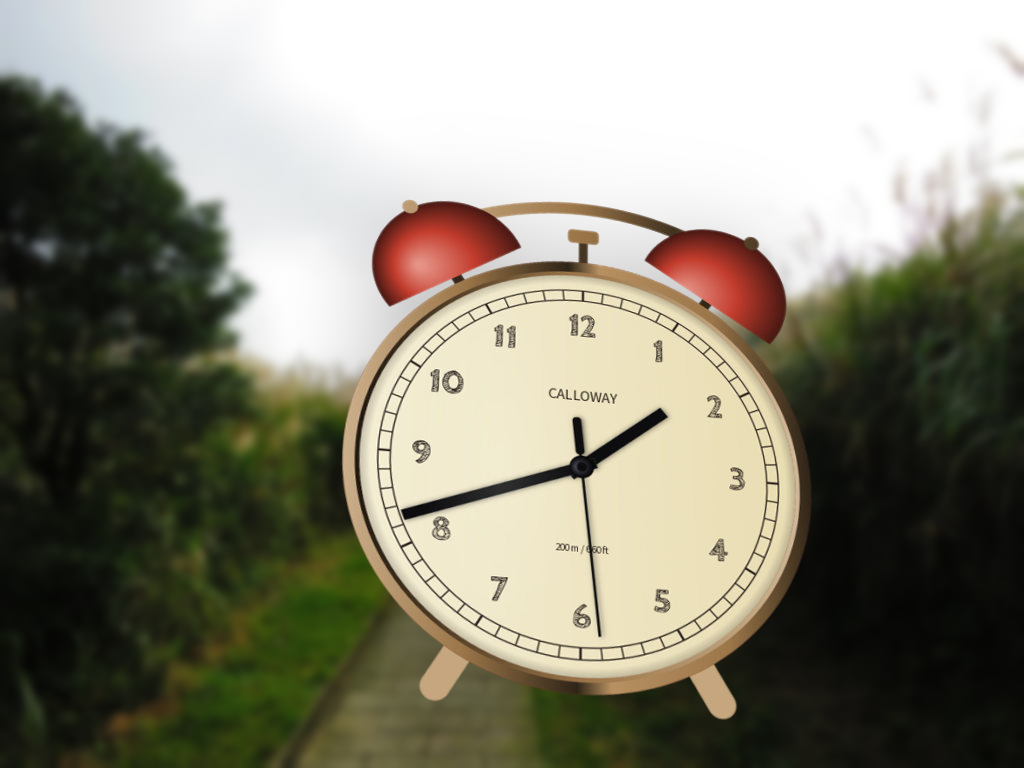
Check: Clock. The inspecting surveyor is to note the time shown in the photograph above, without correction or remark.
1:41:29
